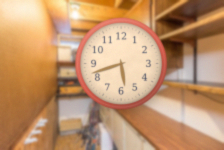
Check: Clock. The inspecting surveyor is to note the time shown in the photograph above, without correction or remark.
5:42
